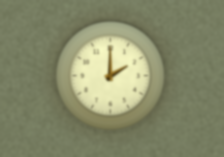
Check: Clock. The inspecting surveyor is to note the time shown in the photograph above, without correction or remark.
2:00
